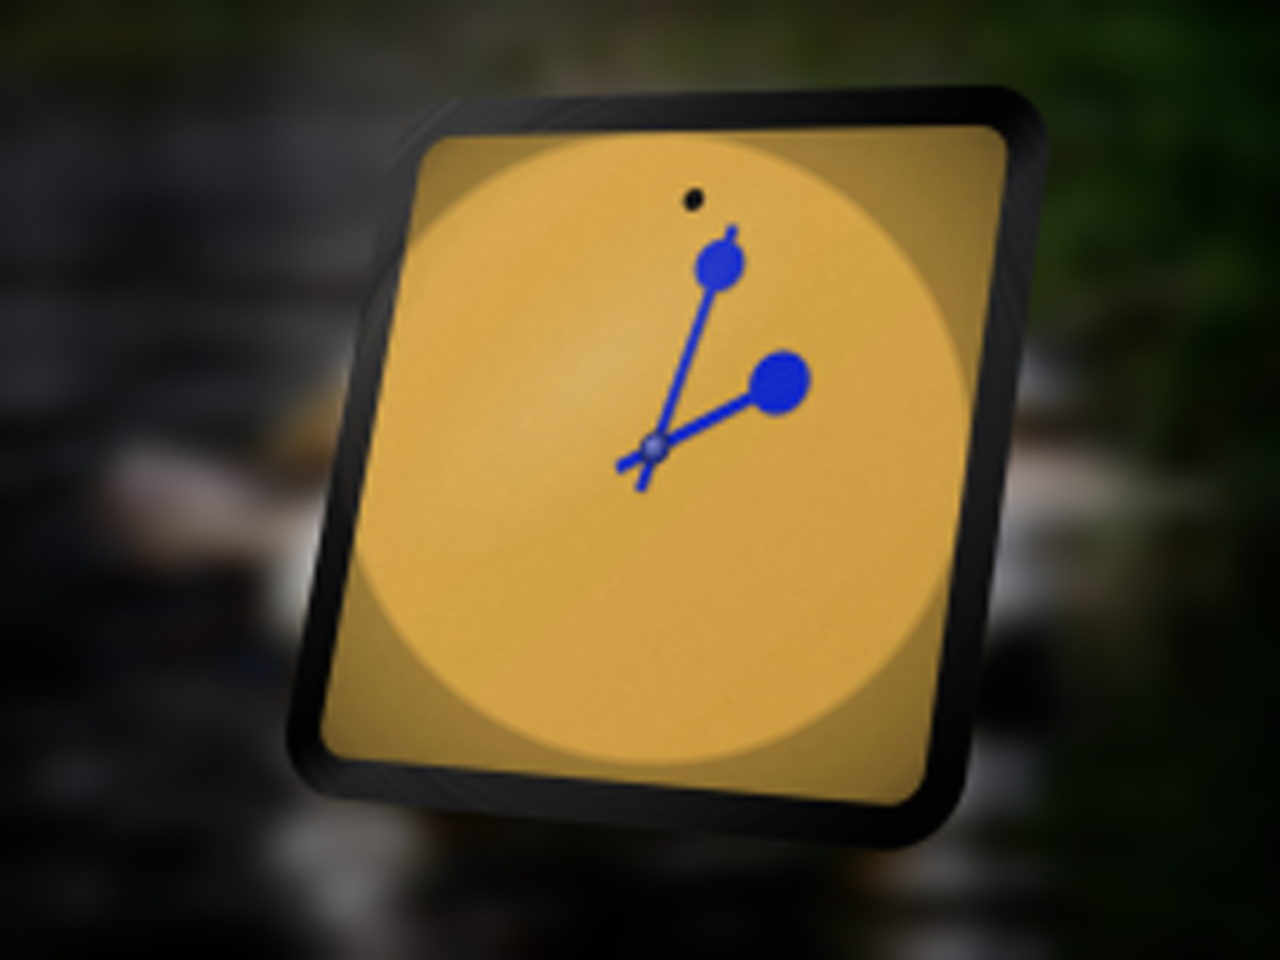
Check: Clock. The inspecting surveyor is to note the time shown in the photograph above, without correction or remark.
2:02
